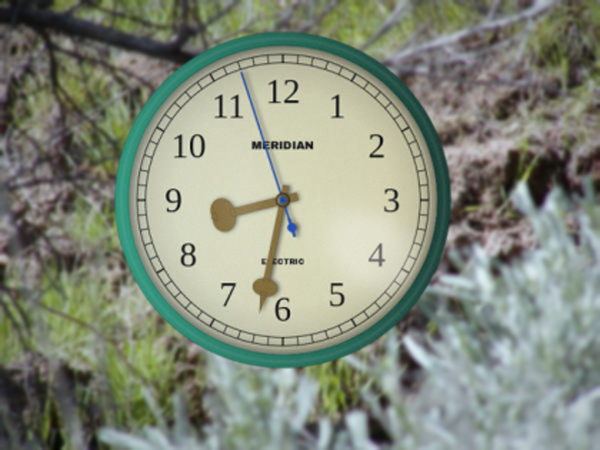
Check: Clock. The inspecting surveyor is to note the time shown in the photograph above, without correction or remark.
8:31:57
